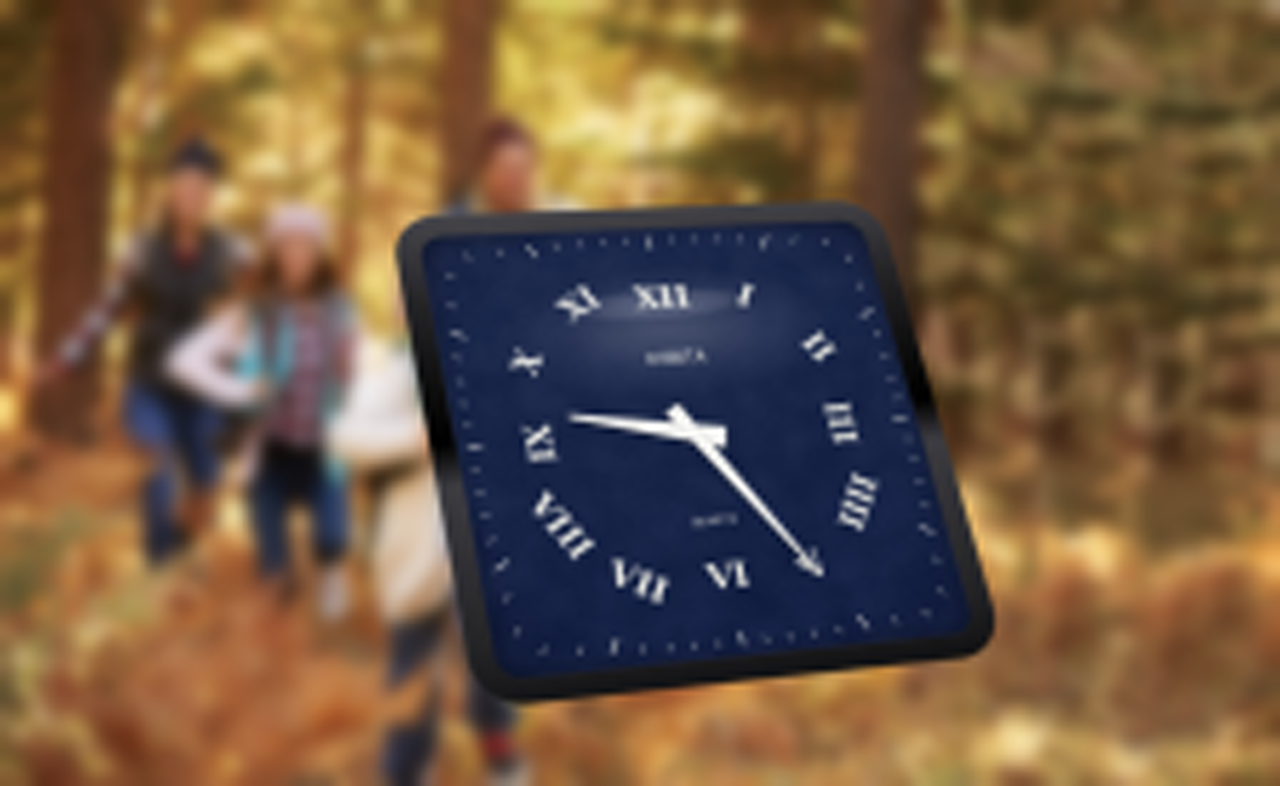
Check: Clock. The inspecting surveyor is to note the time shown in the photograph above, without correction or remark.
9:25
